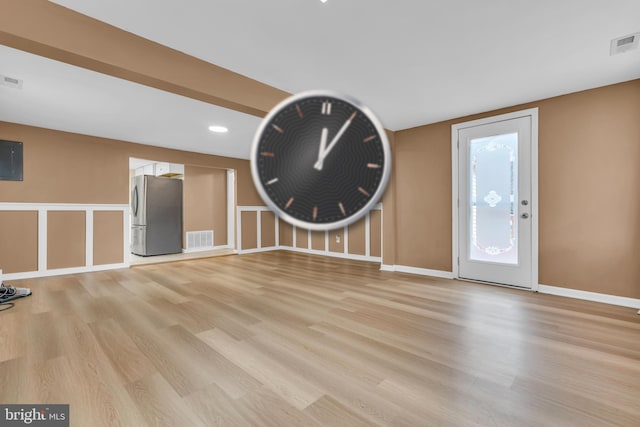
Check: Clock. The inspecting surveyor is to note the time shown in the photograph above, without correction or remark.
12:05
